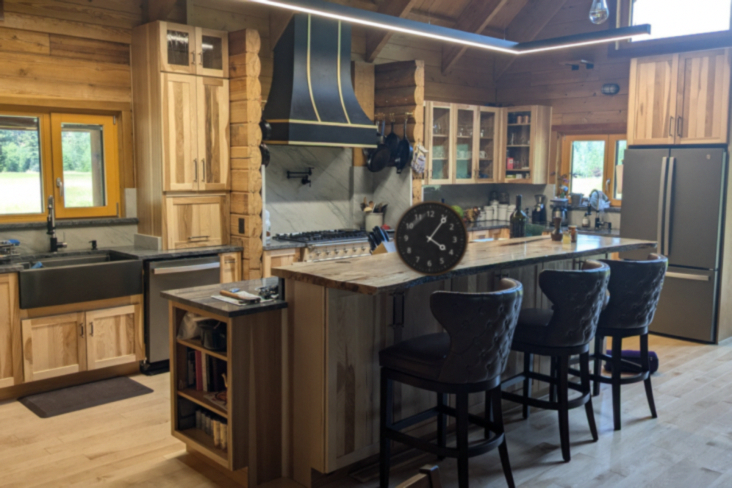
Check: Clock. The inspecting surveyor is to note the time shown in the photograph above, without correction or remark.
4:06
